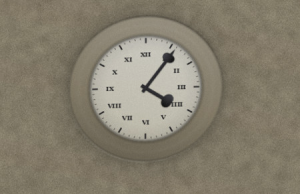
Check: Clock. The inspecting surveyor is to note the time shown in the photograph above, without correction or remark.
4:06
